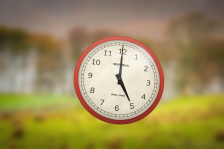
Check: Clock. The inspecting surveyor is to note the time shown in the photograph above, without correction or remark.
5:00
